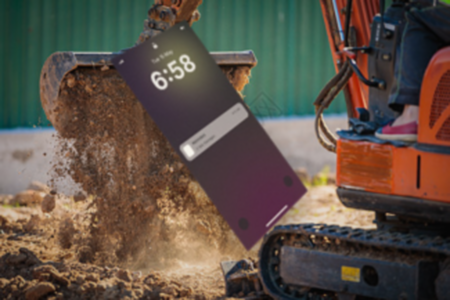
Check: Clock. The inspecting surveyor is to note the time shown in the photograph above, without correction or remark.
6:58
